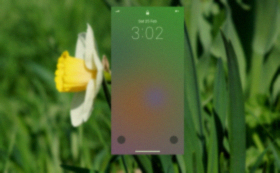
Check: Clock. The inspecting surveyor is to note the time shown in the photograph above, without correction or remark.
3:02
